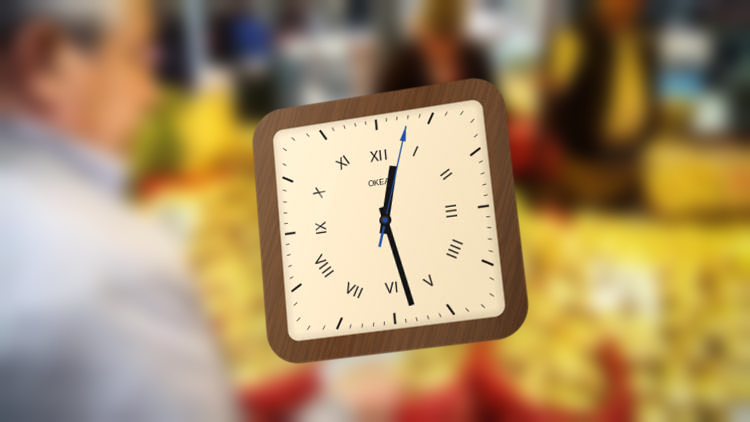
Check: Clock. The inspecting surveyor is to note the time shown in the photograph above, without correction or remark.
12:28:03
